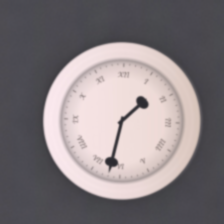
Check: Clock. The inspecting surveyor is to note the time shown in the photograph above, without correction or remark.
1:32
